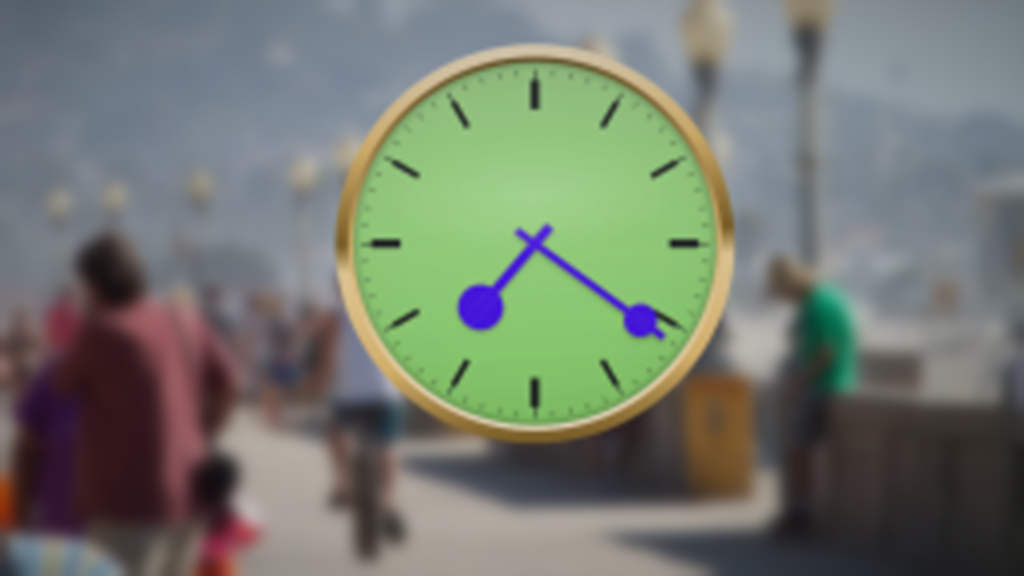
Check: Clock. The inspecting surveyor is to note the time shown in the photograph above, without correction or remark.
7:21
